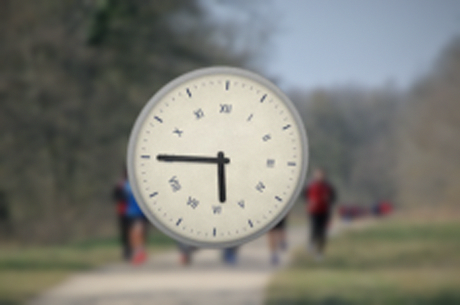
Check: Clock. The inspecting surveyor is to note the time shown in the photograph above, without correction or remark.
5:45
